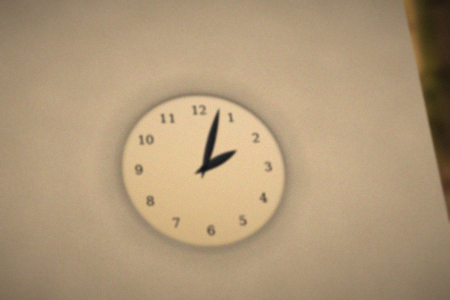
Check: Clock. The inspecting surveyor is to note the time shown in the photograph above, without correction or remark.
2:03
